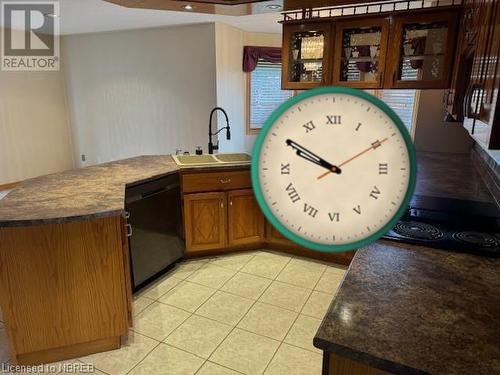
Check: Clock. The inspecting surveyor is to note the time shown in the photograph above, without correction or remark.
9:50:10
